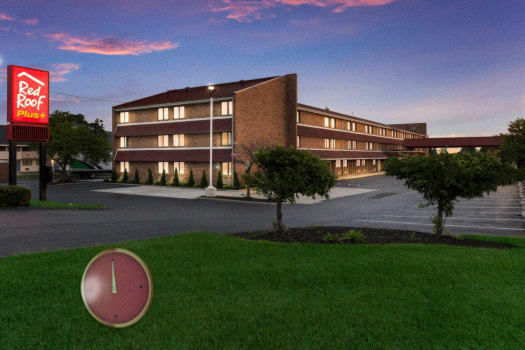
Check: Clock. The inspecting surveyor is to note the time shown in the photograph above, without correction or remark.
12:00
